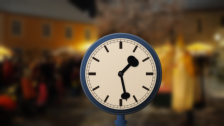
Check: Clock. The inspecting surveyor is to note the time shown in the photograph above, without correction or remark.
1:28
